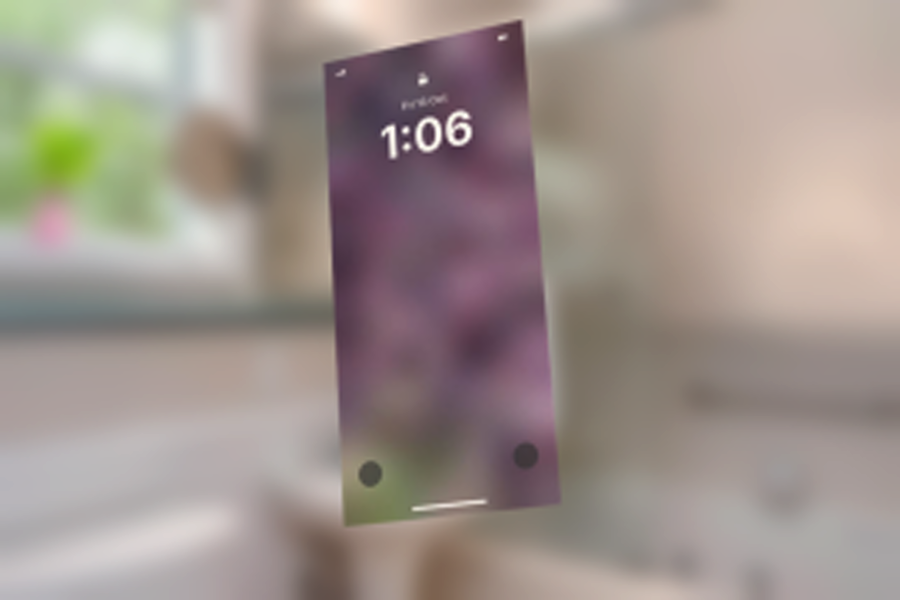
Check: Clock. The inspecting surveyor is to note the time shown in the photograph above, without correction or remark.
1:06
